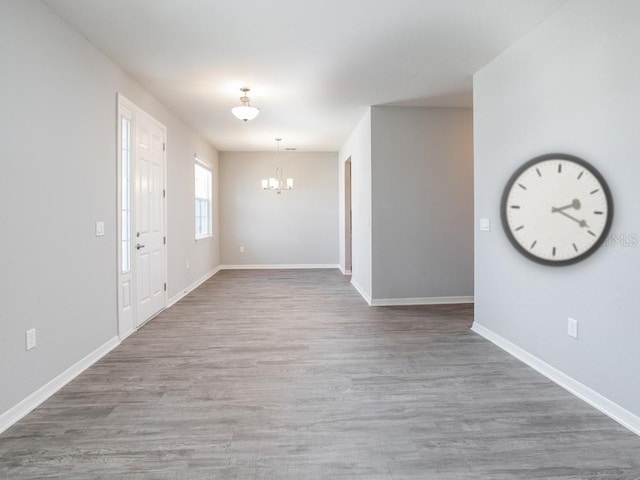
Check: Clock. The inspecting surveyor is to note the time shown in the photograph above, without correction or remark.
2:19
